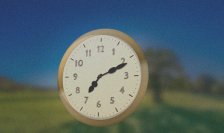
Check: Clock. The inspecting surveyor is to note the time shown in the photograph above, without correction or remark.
7:11
